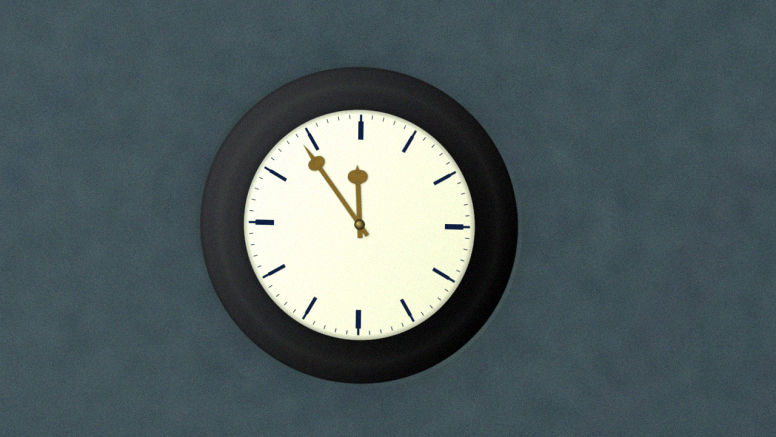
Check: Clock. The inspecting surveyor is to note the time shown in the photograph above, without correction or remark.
11:54
